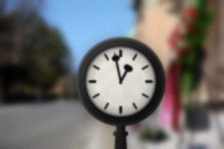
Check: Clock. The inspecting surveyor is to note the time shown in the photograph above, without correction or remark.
12:58
